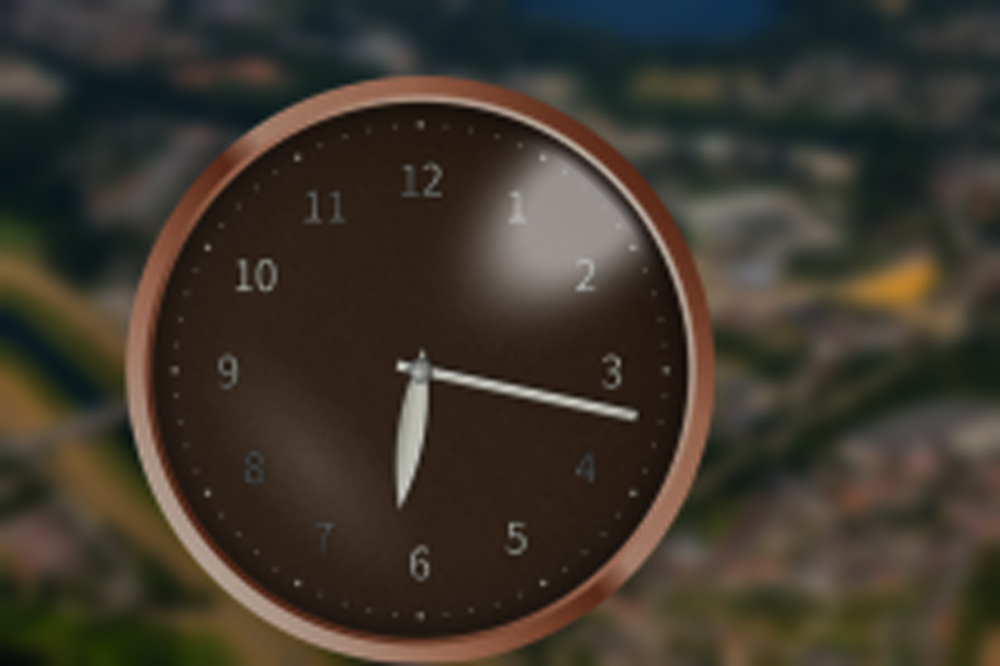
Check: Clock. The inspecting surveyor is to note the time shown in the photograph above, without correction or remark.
6:17
